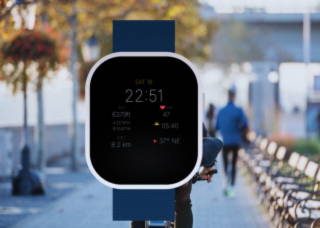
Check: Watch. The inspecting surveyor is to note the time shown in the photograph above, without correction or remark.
22:51
